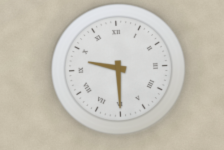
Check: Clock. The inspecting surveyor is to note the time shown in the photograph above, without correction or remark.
9:30
